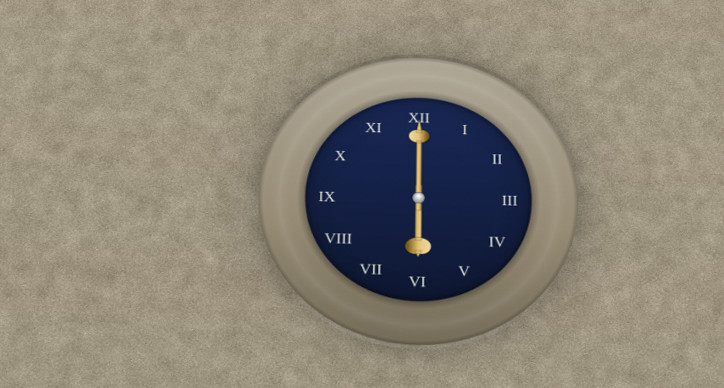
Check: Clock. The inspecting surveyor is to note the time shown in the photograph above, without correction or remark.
6:00
